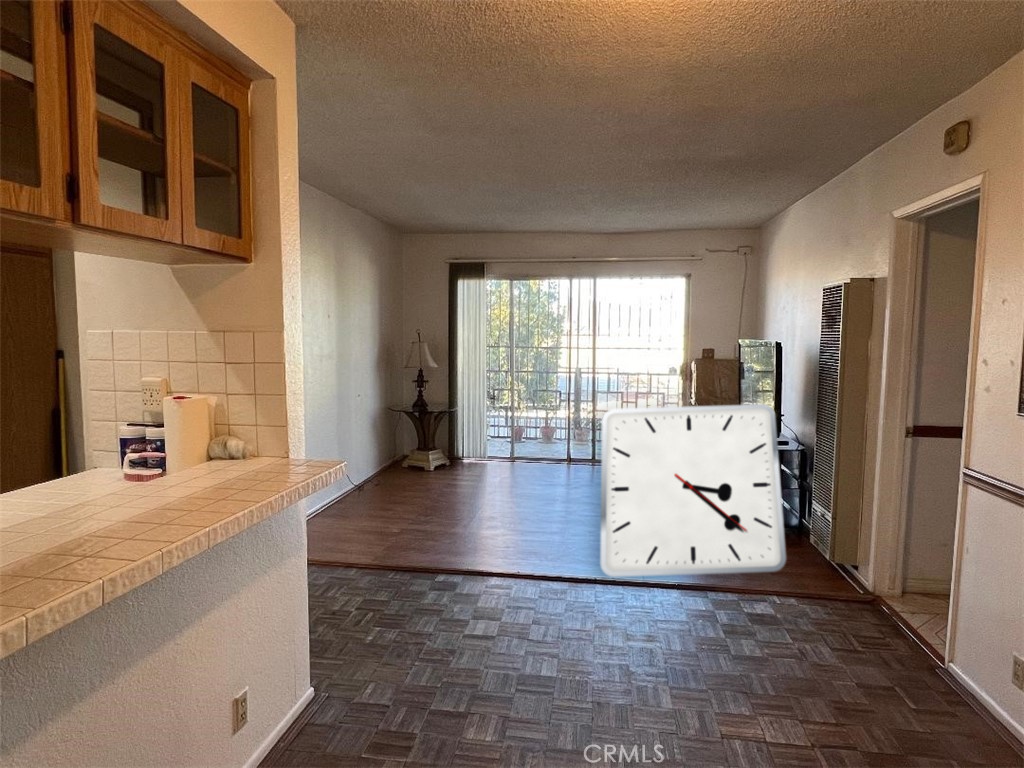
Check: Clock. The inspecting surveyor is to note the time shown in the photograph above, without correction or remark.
3:22:22
